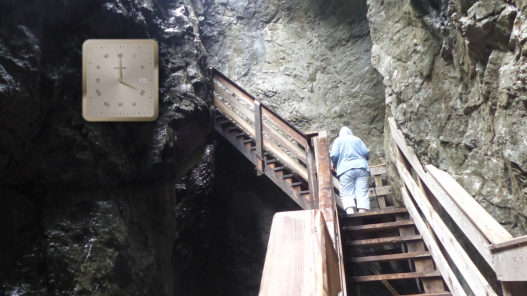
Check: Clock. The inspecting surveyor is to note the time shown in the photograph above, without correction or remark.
4:00
